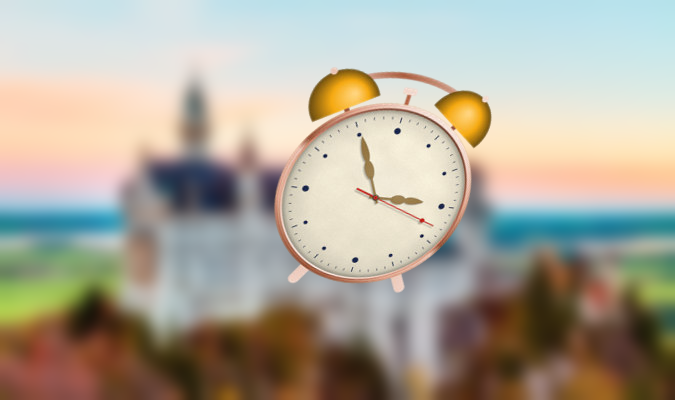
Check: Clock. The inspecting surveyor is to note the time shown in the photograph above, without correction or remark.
2:55:18
